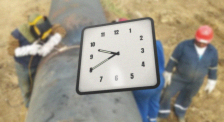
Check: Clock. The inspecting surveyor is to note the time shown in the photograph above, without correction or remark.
9:40
